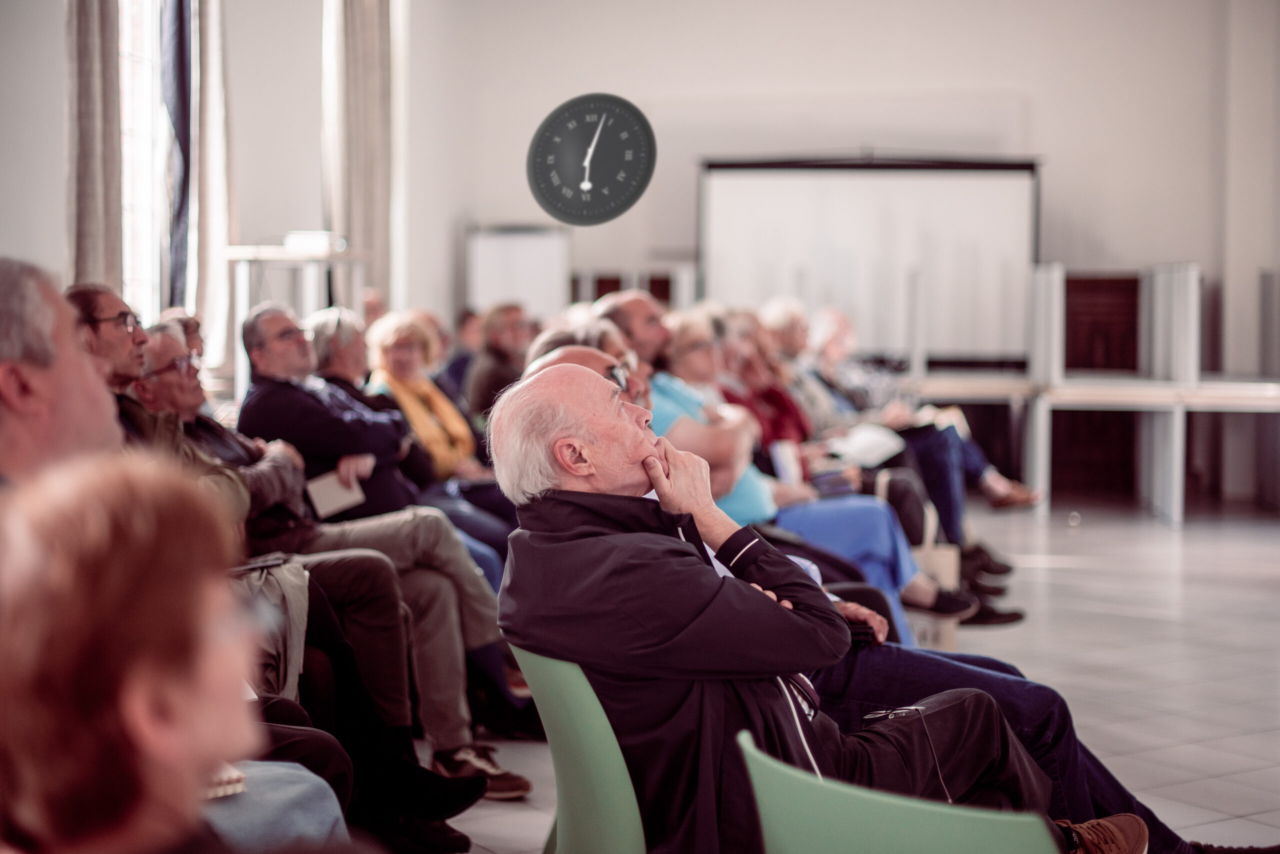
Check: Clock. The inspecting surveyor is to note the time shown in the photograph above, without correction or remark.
6:03
